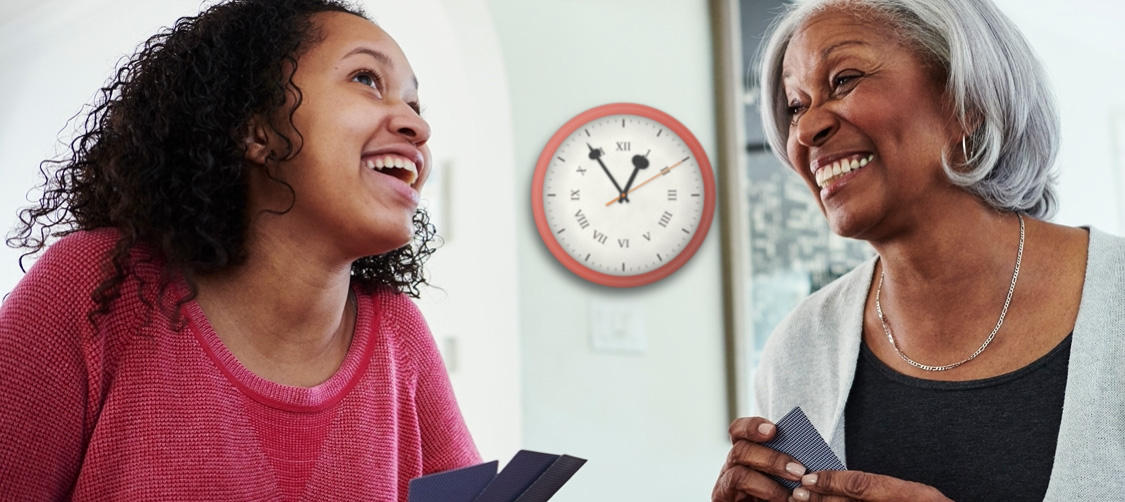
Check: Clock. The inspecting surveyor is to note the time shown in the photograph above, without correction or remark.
12:54:10
